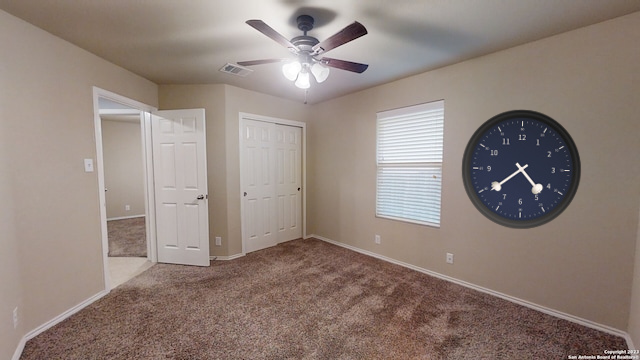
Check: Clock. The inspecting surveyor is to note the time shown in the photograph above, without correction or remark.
4:39
